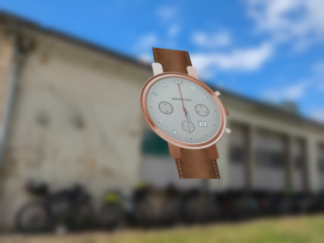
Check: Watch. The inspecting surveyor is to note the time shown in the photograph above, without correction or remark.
5:30
